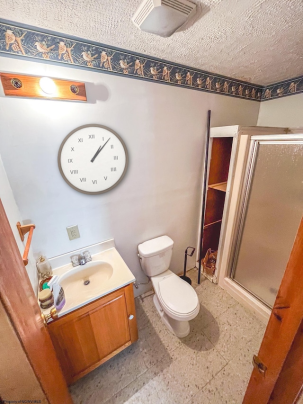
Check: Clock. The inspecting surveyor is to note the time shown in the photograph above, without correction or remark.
1:07
